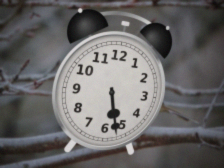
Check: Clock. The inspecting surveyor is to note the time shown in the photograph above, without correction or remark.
5:27
